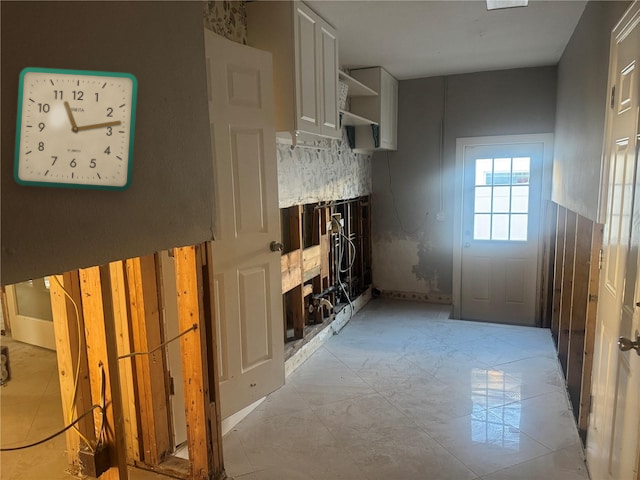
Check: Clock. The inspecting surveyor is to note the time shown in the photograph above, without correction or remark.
11:13
